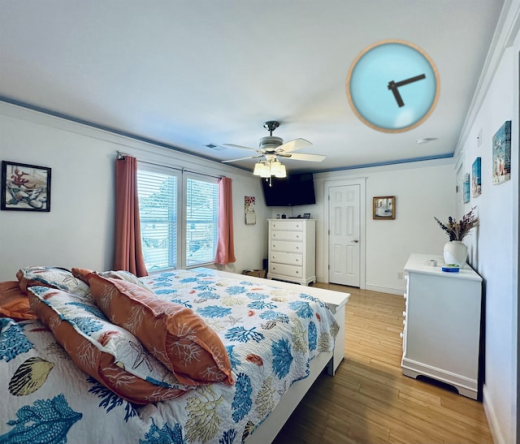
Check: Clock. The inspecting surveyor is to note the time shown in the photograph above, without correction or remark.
5:12
